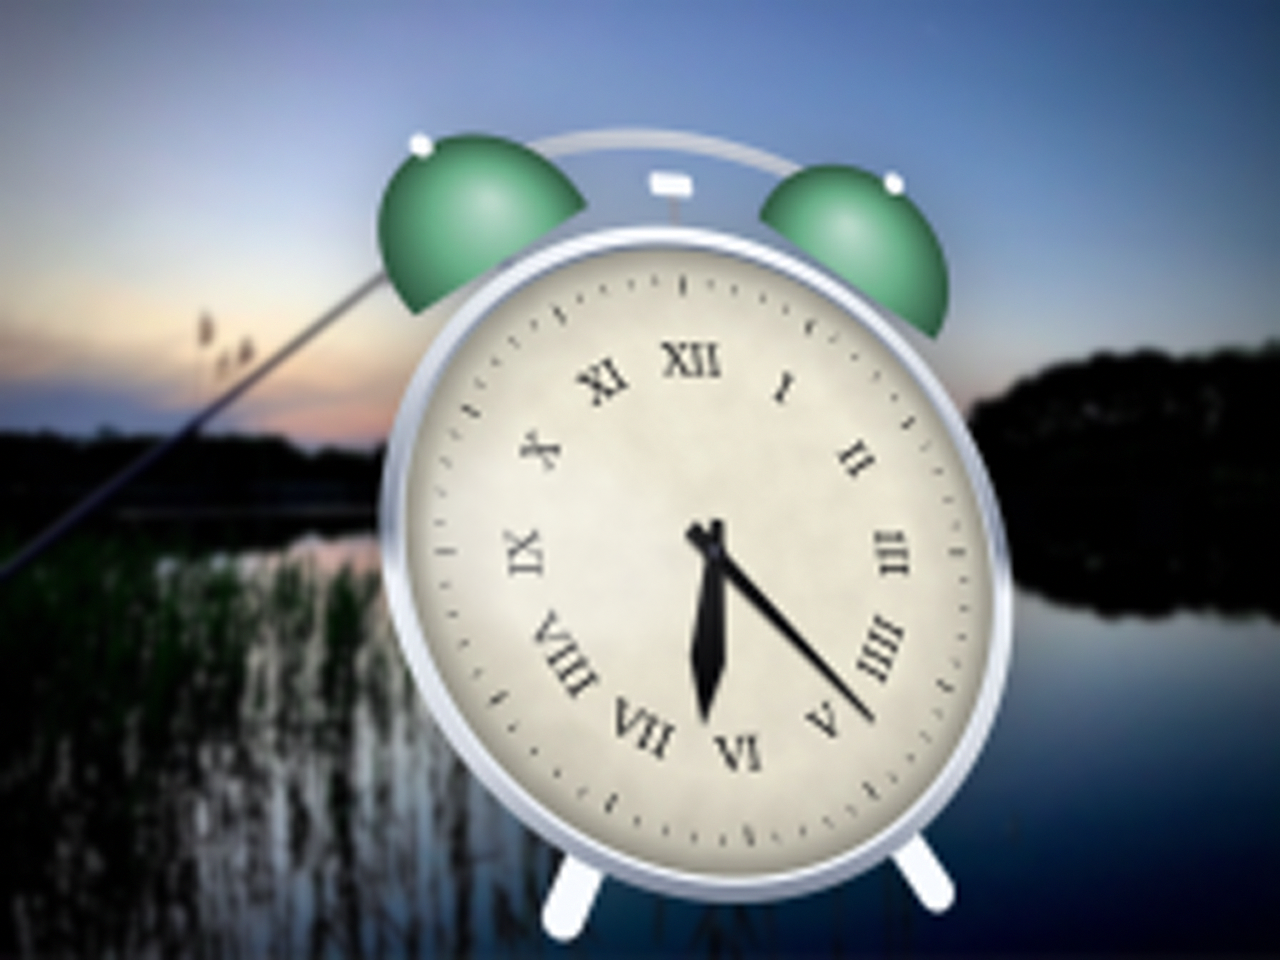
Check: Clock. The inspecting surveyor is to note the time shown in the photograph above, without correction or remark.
6:23
